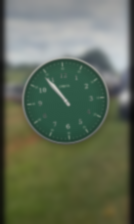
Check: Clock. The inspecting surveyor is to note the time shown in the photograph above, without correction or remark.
10:54
